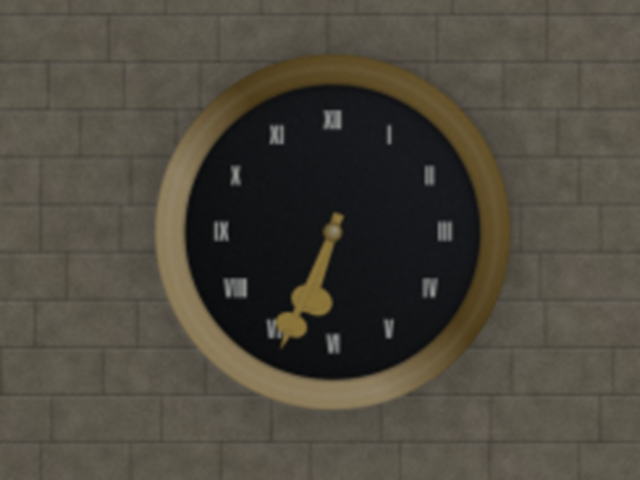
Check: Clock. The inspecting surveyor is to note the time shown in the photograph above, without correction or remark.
6:34
